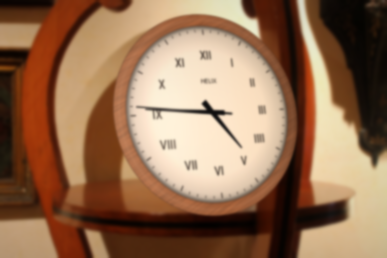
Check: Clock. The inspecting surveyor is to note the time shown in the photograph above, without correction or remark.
4:45:46
